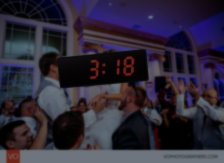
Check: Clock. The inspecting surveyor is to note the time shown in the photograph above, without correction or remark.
3:18
